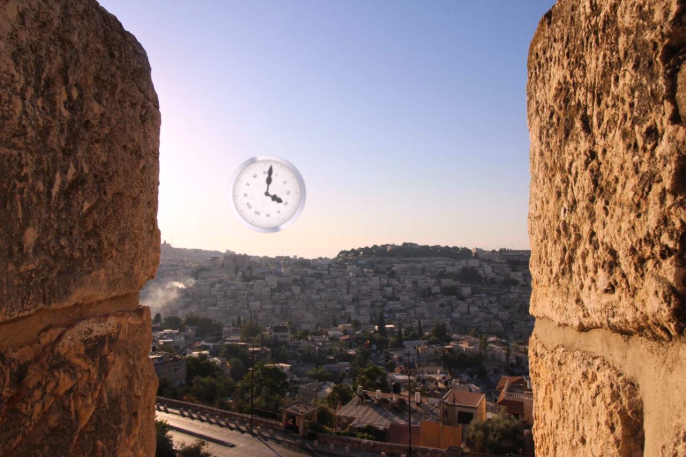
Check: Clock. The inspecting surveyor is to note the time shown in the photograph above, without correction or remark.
4:02
